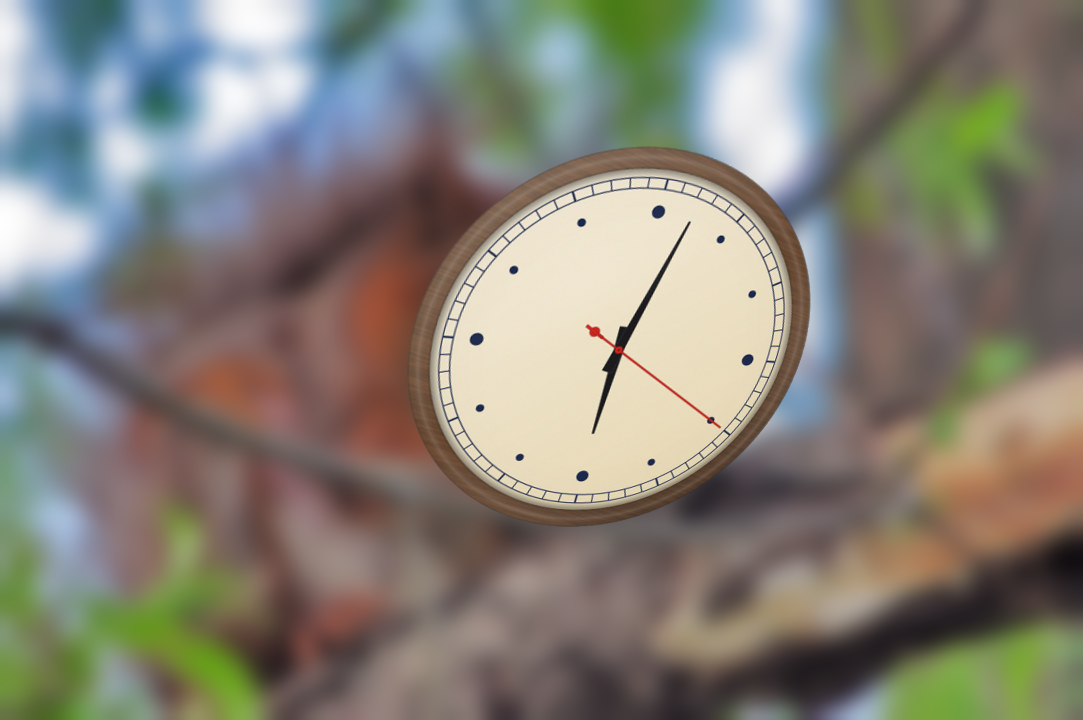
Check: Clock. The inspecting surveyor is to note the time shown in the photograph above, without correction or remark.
6:02:20
